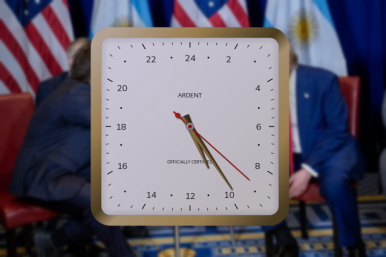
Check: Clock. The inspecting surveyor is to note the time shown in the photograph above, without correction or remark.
10:24:22
